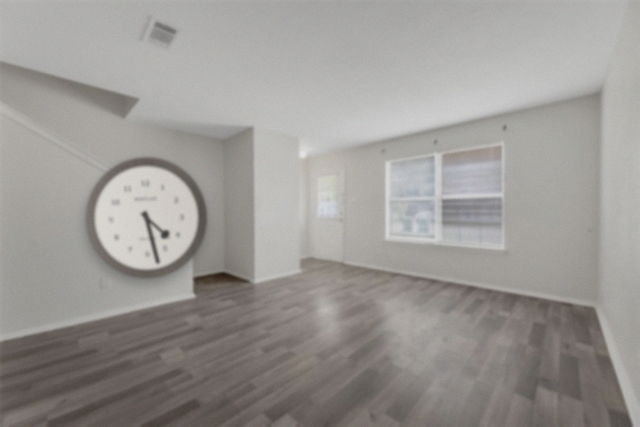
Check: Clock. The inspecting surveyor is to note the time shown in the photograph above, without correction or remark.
4:28
